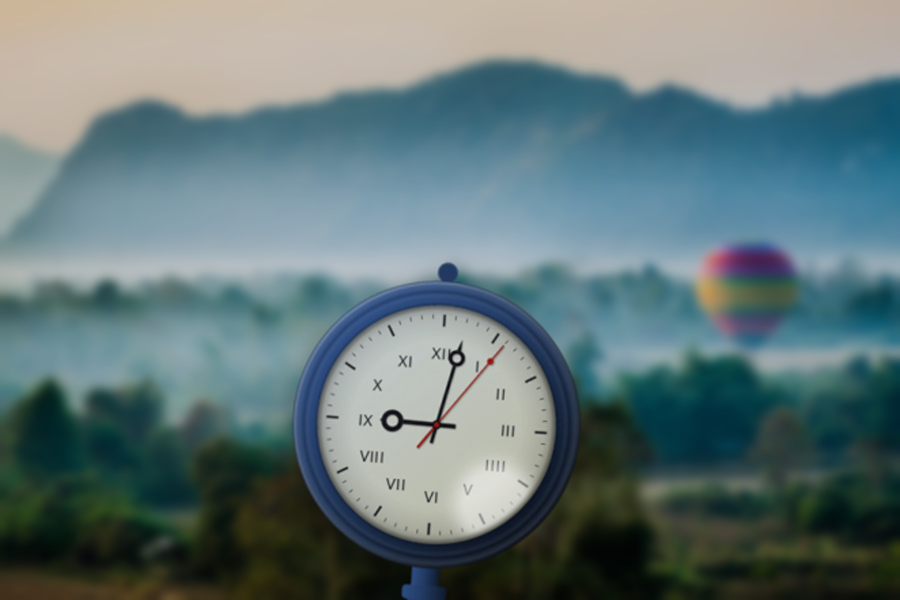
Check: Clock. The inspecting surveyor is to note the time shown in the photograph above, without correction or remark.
9:02:06
